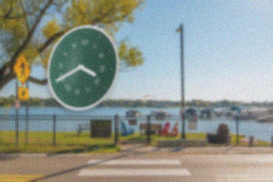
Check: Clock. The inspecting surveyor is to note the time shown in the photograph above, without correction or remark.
3:40
